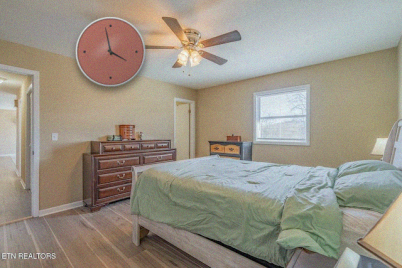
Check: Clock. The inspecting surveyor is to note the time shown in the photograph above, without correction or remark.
3:58
